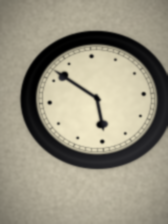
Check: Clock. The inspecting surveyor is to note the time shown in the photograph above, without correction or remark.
5:52
